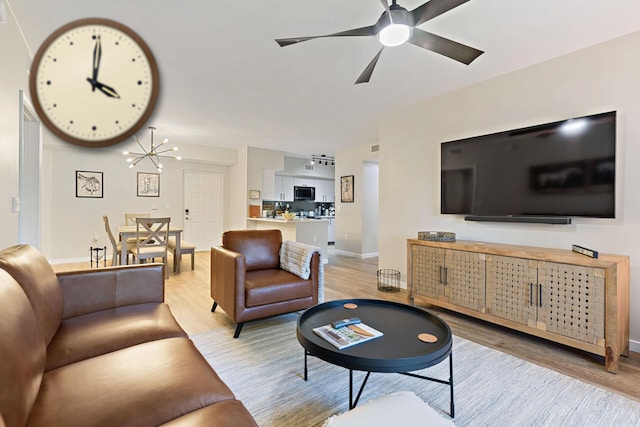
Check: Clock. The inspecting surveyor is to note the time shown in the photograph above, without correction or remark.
4:01
